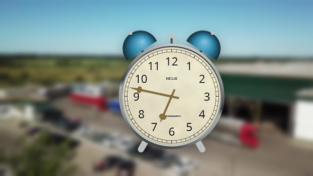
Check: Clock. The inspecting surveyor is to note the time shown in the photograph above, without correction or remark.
6:47
